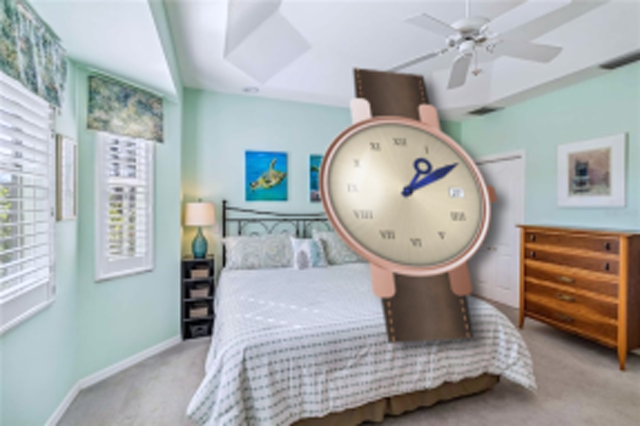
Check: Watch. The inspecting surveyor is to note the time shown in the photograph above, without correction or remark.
1:10
